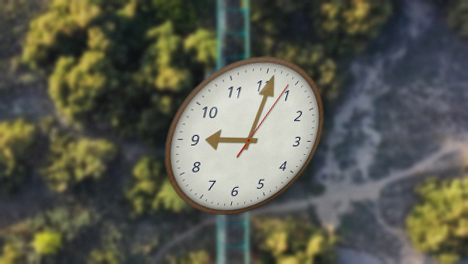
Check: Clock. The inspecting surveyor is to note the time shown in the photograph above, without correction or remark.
9:01:04
